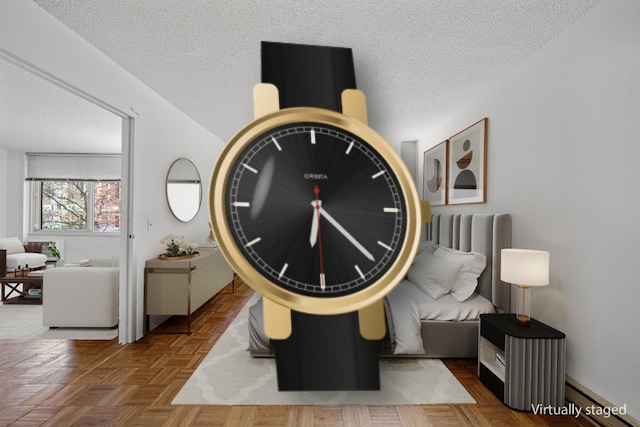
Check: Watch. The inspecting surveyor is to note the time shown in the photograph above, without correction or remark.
6:22:30
